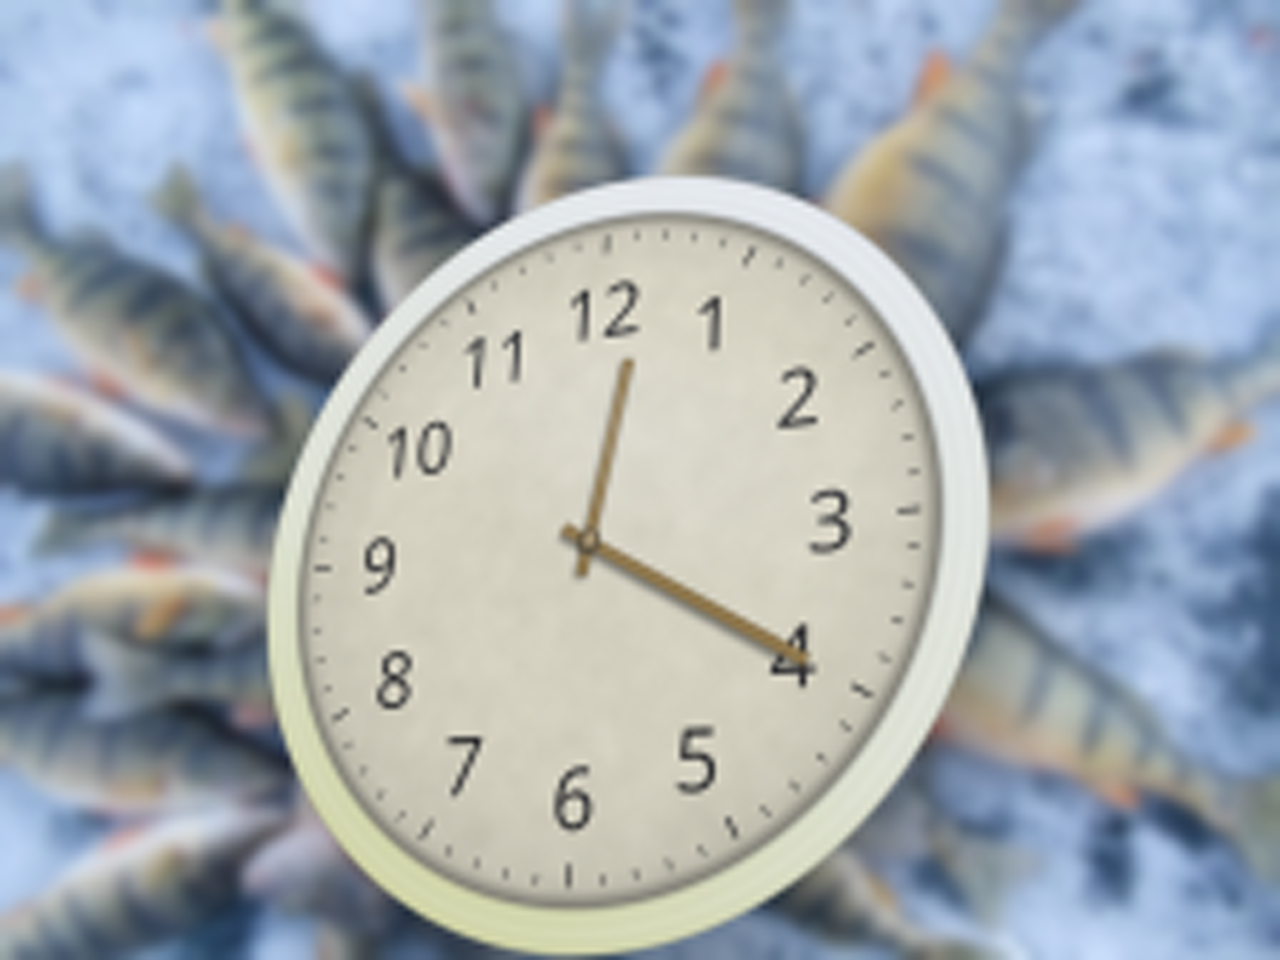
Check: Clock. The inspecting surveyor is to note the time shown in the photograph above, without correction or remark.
12:20
